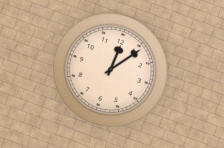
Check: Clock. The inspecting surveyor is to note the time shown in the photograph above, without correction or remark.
12:06
